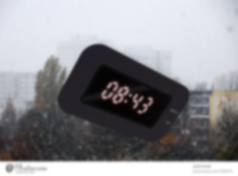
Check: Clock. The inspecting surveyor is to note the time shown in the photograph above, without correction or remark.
8:43
